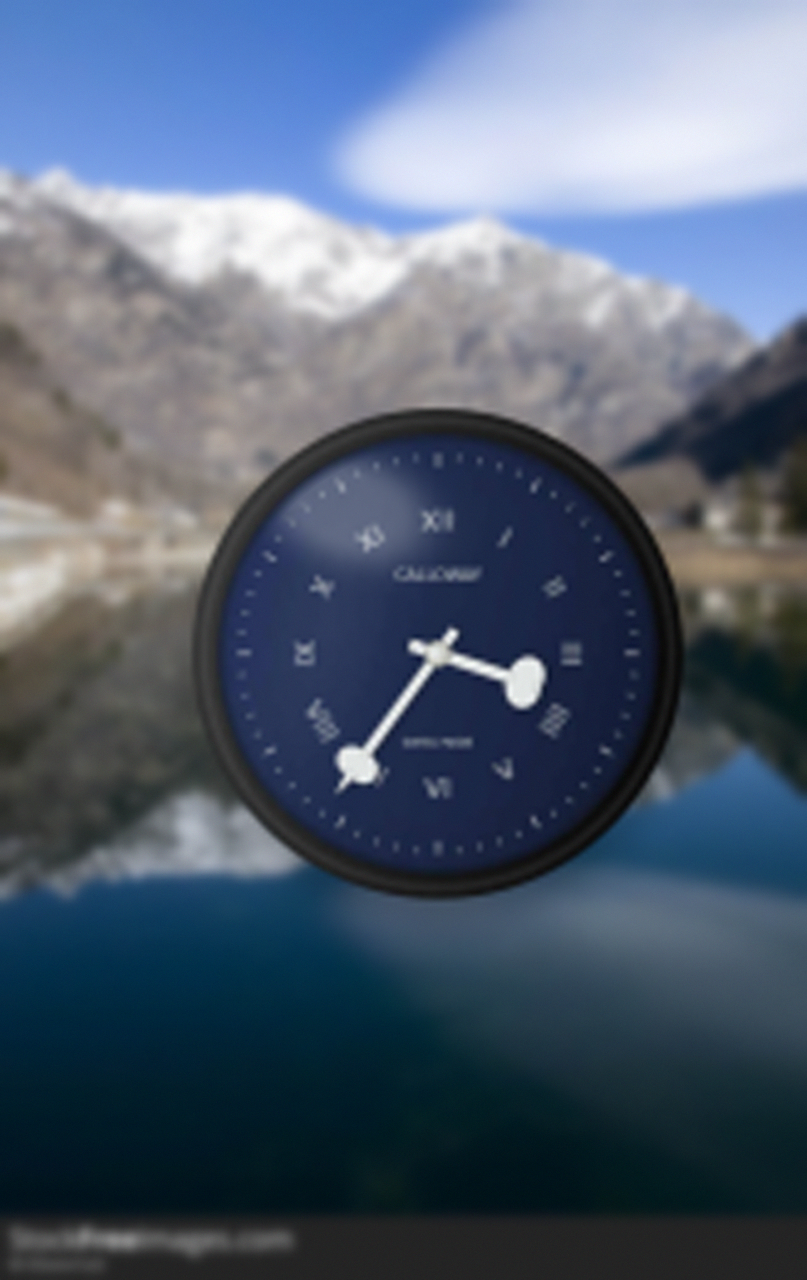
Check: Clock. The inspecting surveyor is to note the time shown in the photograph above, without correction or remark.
3:36
